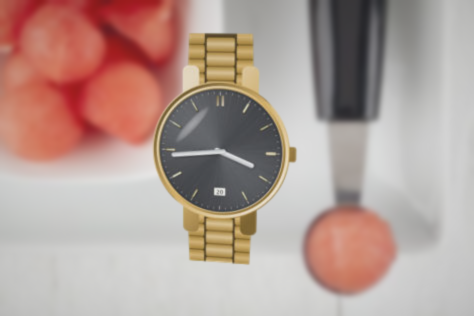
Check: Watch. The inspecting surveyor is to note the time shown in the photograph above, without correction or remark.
3:44
